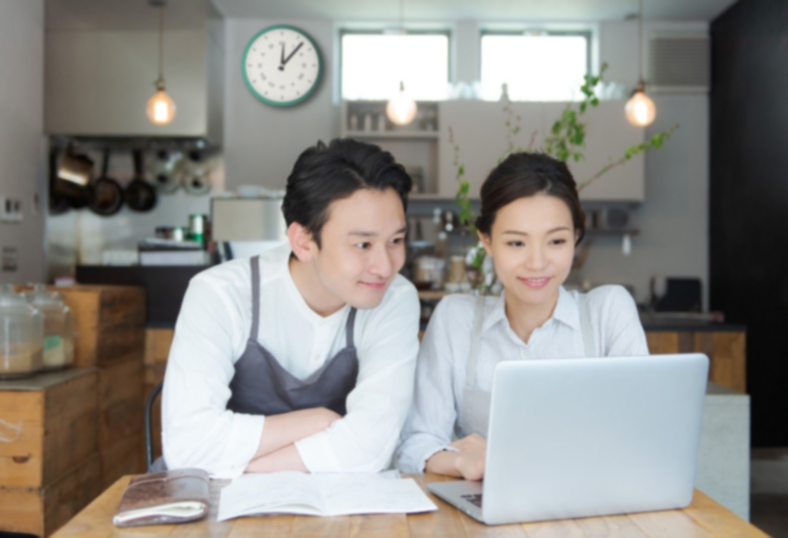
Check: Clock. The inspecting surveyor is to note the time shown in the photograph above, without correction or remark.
12:07
